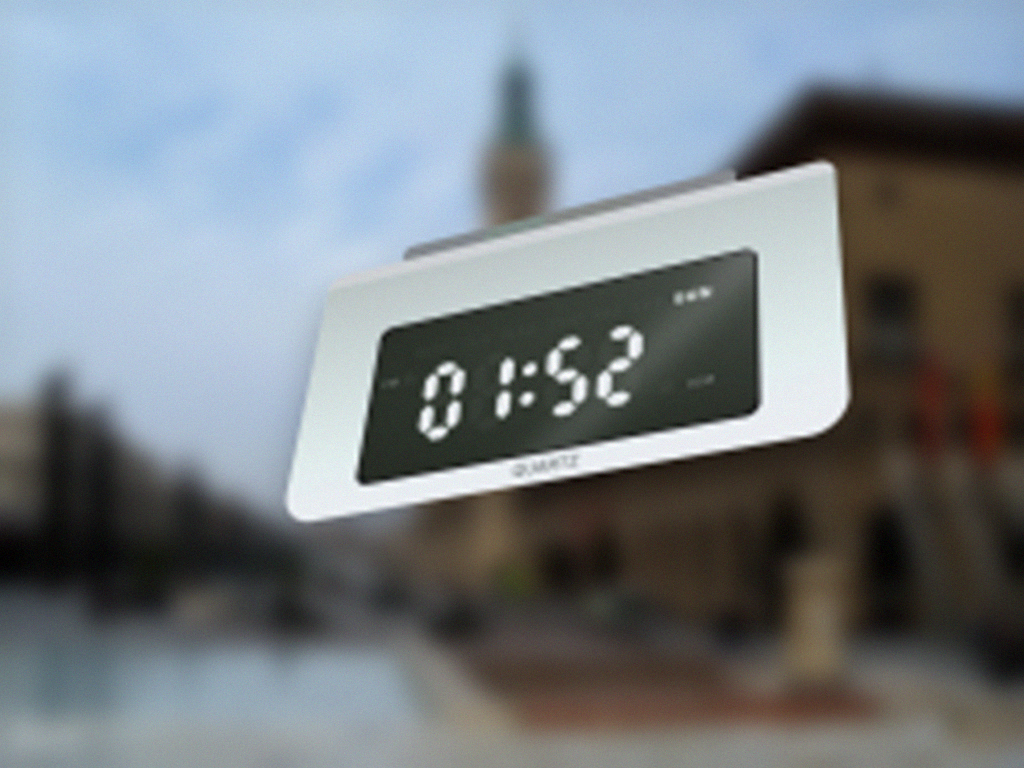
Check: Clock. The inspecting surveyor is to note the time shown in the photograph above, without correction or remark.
1:52
